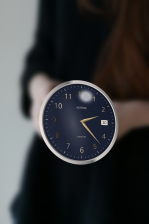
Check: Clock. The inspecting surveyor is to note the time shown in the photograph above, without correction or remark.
2:23
